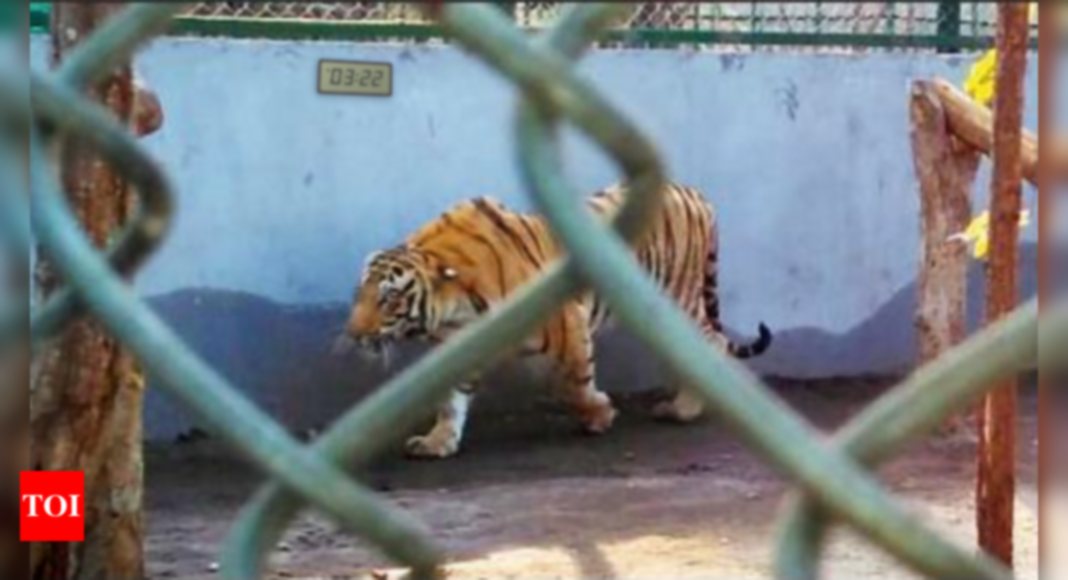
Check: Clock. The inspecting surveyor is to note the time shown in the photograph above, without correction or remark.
3:22
